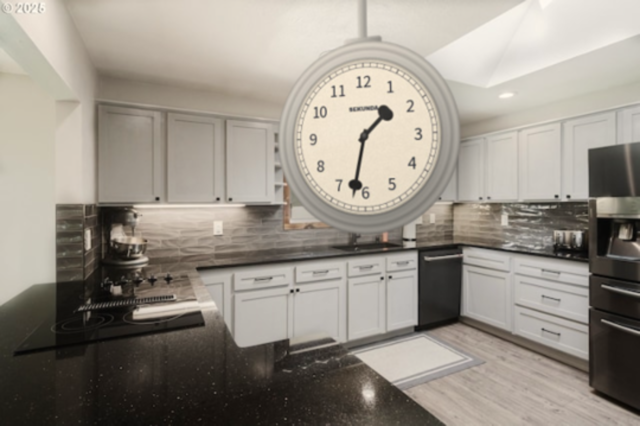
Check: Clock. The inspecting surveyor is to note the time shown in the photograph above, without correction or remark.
1:32
